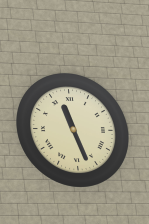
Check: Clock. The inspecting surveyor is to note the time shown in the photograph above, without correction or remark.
11:27
